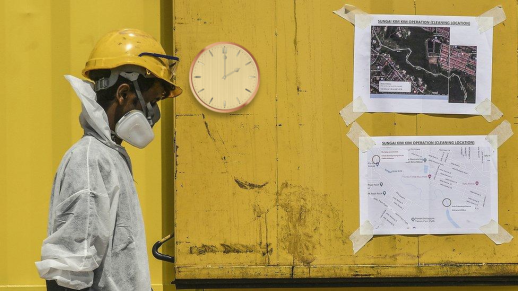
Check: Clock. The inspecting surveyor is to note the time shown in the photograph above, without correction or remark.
2:00
